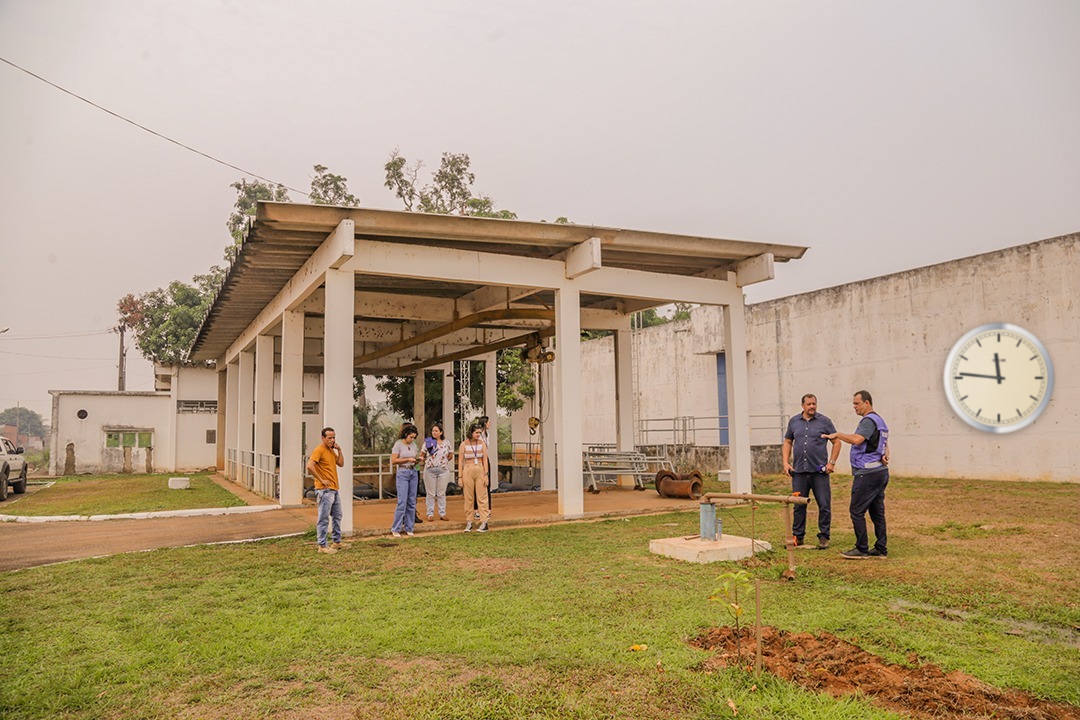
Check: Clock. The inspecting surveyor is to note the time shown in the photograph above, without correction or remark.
11:46
